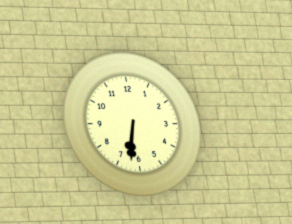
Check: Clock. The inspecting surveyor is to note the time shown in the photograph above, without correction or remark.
6:32
